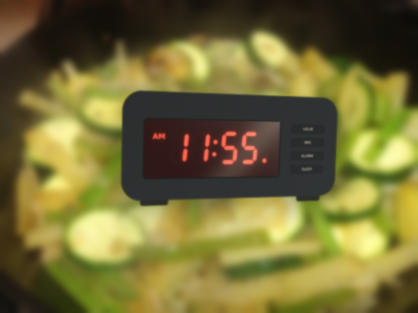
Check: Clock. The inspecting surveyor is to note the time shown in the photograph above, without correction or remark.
11:55
